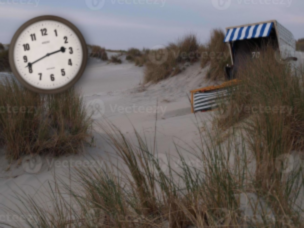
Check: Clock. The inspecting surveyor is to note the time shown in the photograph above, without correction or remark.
2:42
